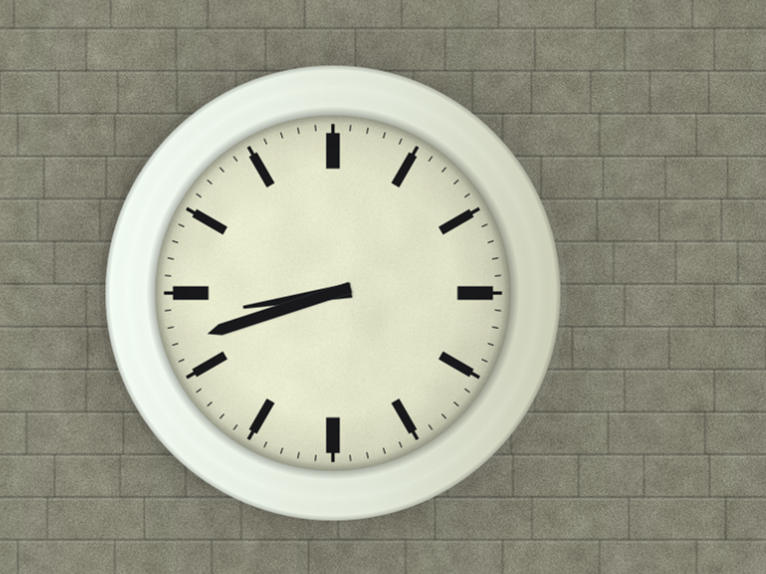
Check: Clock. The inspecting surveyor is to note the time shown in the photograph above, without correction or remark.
8:42
